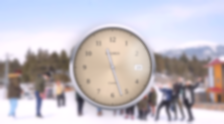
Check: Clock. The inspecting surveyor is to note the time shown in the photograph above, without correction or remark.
11:27
